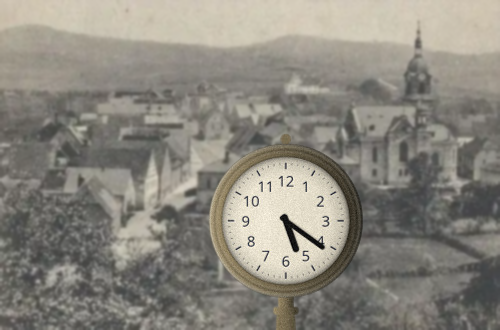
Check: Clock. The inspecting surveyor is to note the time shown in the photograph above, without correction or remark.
5:21
